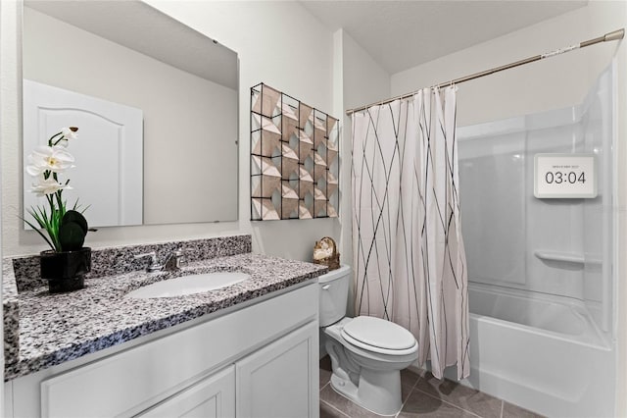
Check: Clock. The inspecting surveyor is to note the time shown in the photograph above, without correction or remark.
3:04
